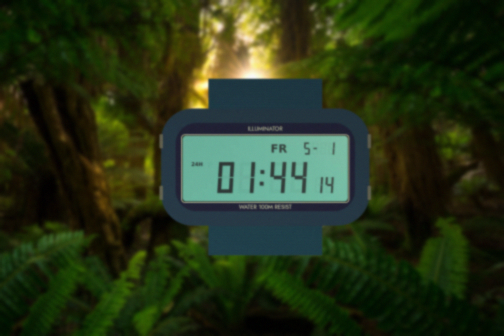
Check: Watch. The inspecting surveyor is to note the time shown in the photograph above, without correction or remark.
1:44:14
